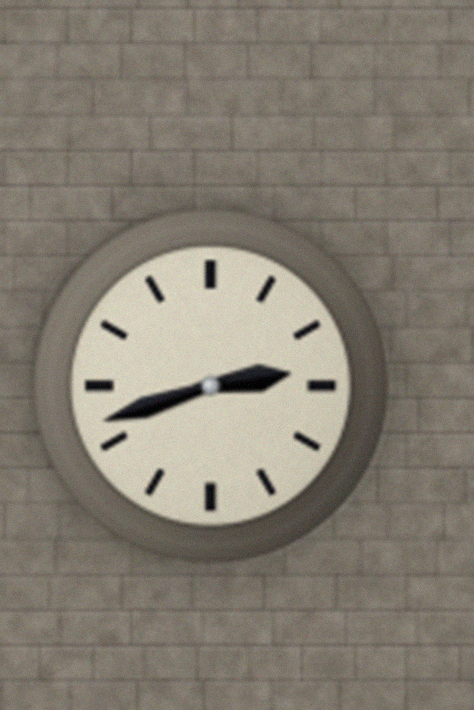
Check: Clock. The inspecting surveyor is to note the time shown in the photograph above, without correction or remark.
2:42
